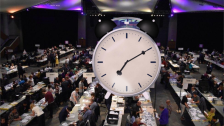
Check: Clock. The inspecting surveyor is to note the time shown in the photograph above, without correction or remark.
7:10
